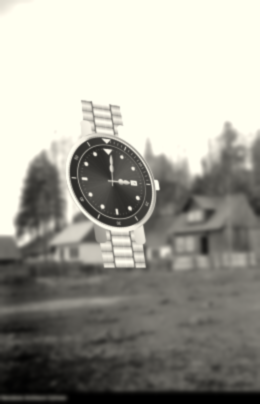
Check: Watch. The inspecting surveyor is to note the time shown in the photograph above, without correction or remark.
3:01
